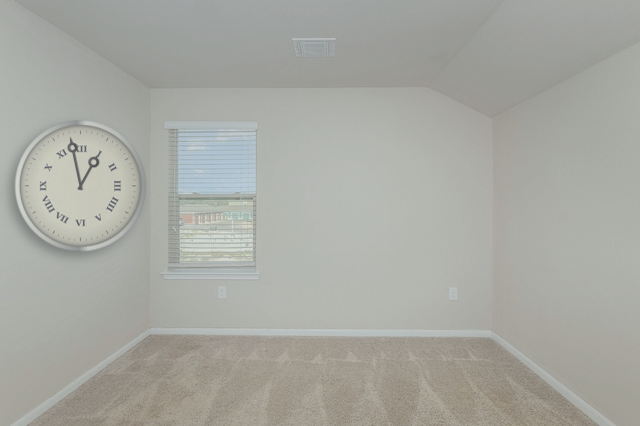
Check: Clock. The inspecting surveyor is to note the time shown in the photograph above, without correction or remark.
12:58
